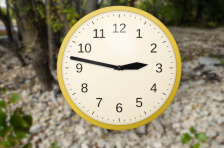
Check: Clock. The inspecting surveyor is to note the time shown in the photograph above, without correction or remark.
2:47
